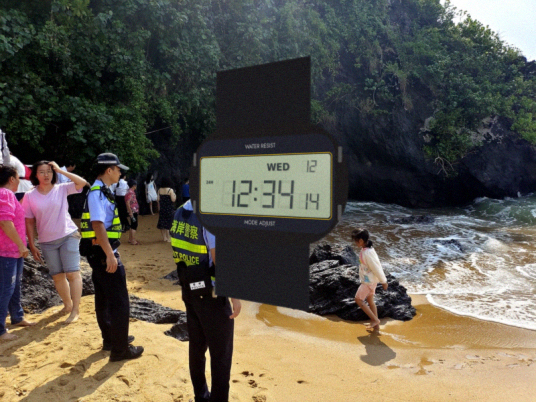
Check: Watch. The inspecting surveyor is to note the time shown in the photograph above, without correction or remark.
12:34:14
